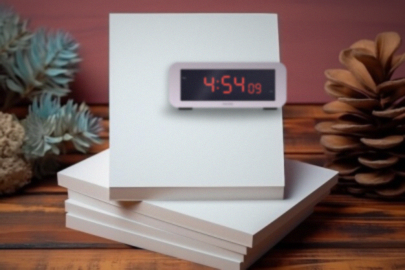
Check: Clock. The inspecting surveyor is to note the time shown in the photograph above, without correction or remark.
4:54
